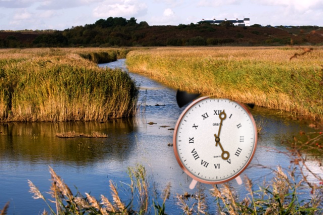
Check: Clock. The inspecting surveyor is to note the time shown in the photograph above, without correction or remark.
5:02
